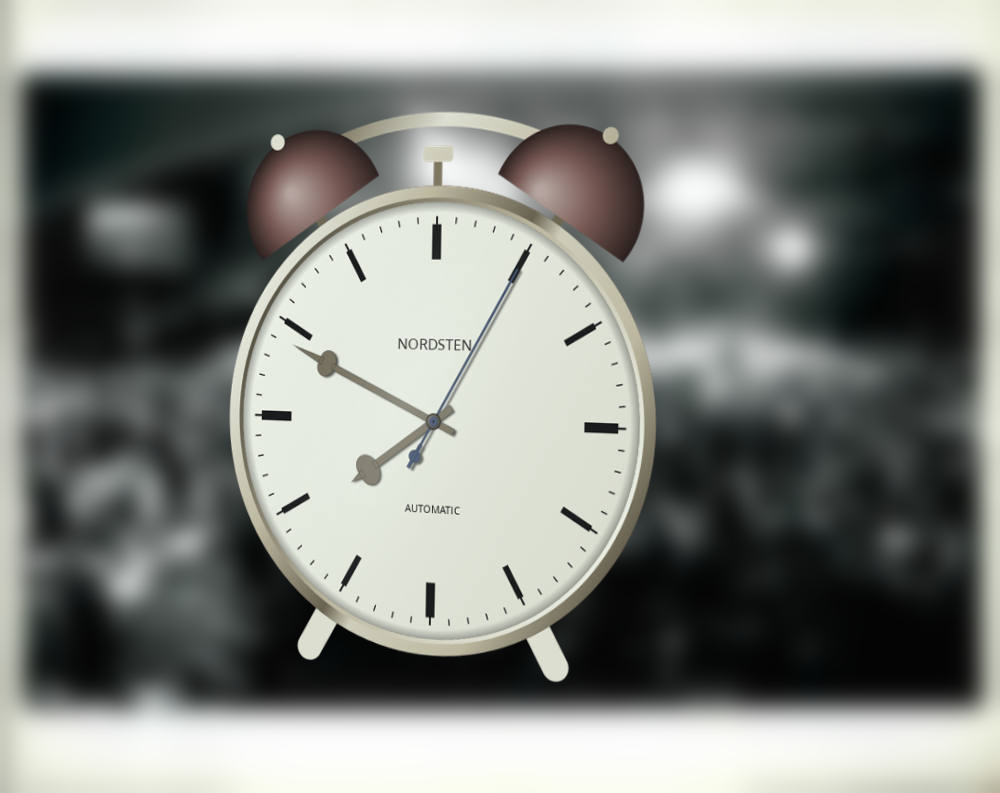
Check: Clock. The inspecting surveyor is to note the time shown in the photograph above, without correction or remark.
7:49:05
